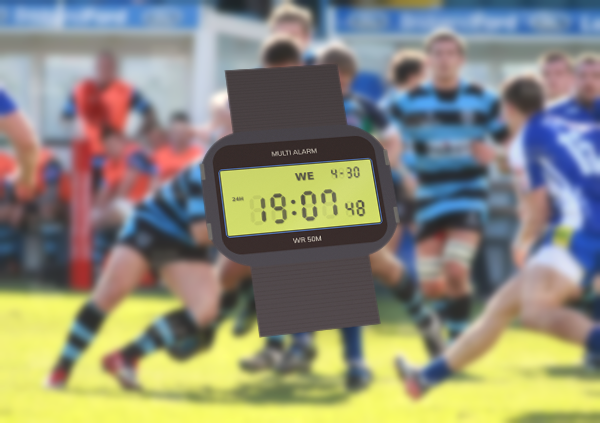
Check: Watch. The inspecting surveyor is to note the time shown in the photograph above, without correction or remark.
19:07:48
